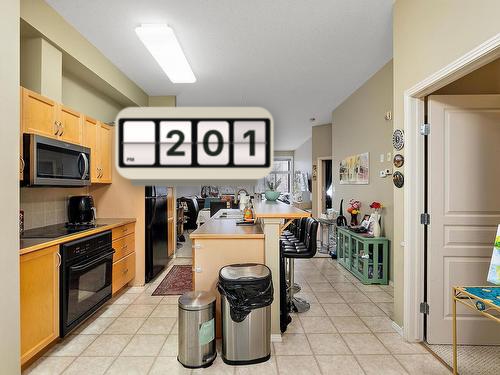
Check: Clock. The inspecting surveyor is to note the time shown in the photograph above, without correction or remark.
2:01
